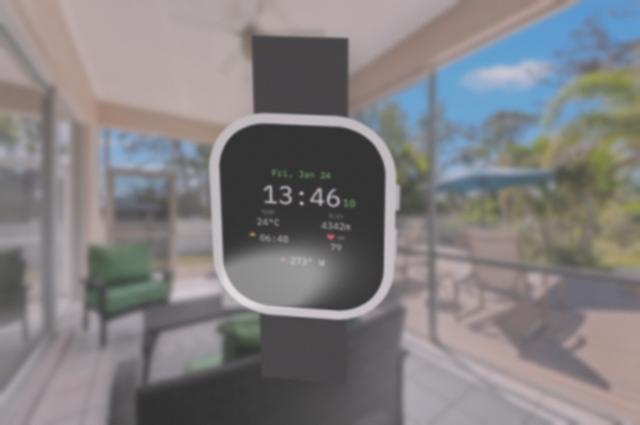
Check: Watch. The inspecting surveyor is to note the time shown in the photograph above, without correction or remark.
13:46
